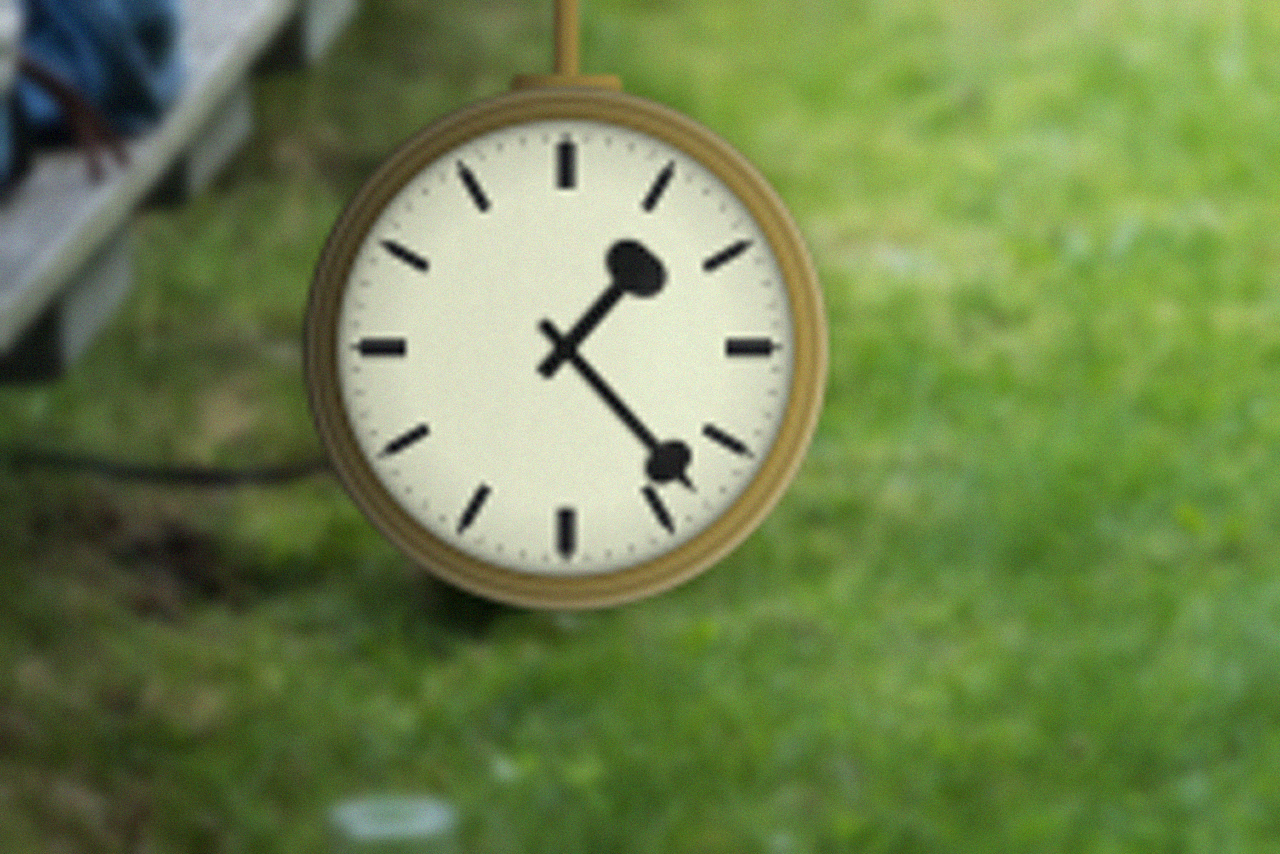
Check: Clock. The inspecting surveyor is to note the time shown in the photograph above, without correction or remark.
1:23
